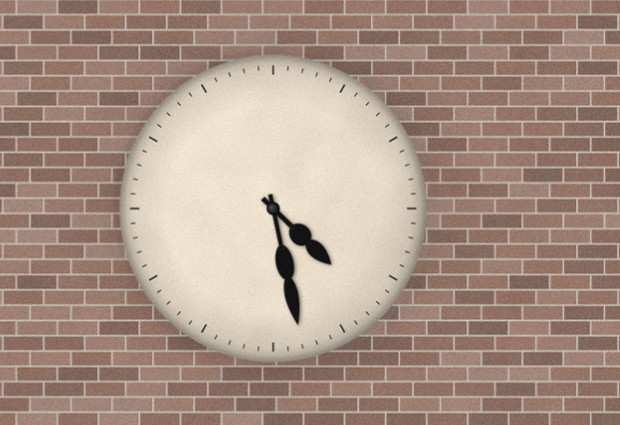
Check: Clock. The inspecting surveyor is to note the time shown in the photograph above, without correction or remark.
4:28
